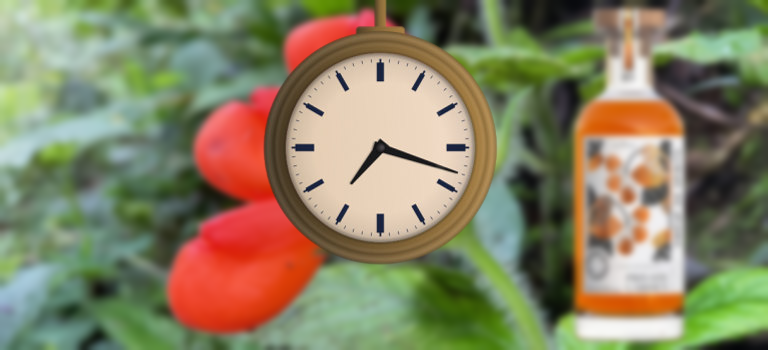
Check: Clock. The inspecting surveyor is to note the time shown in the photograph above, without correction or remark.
7:18
